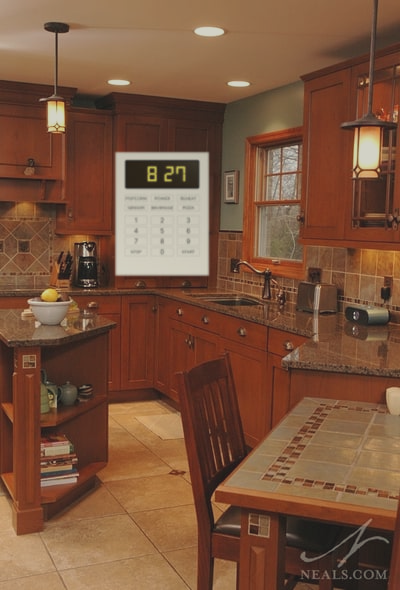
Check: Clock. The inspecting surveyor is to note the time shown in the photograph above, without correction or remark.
8:27
